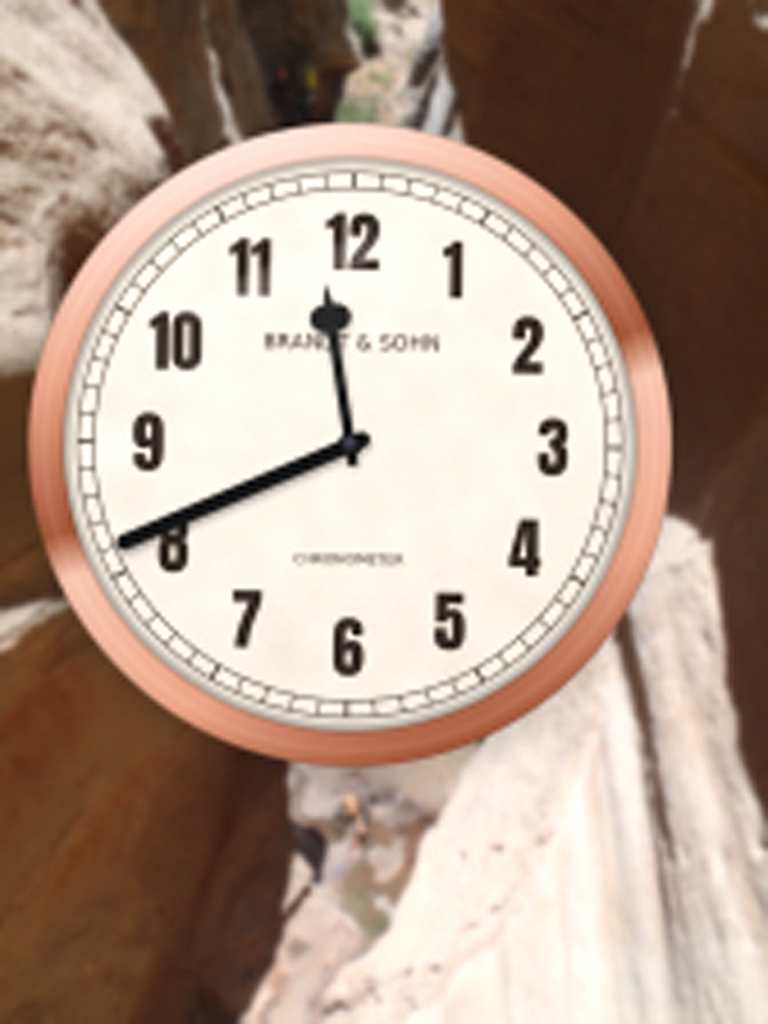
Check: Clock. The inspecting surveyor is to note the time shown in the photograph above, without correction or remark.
11:41
